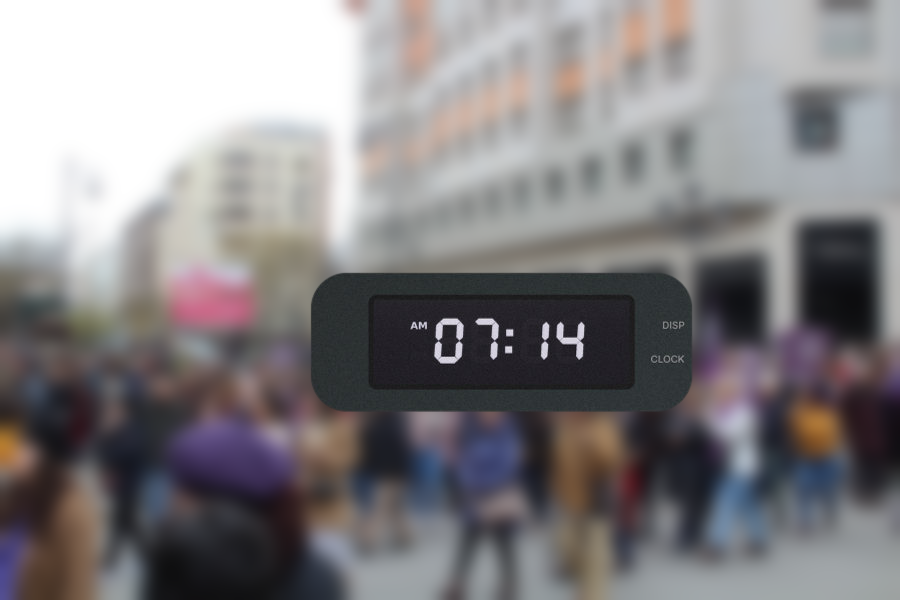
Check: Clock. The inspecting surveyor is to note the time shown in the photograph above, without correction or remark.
7:14
